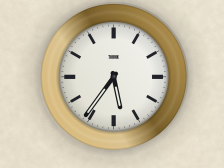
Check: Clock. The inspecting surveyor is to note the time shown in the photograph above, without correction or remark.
5:36
